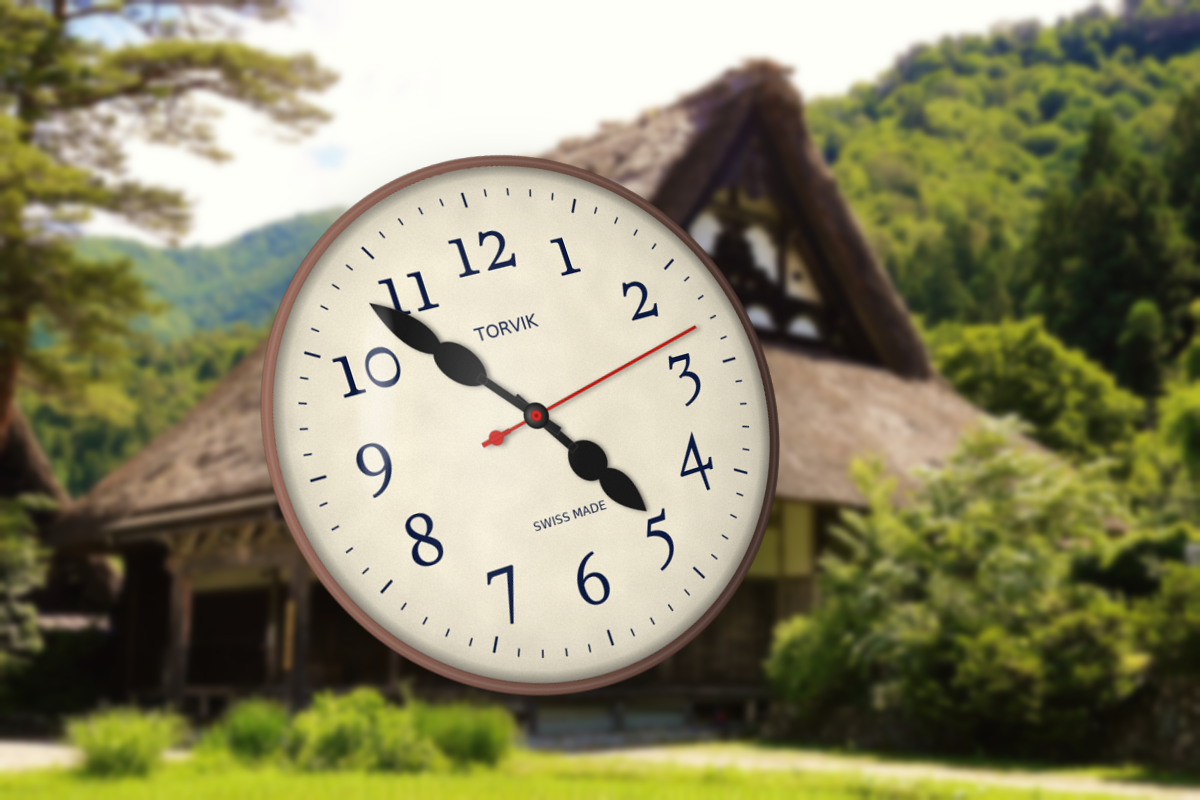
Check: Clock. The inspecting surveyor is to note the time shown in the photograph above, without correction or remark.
4:53:13
